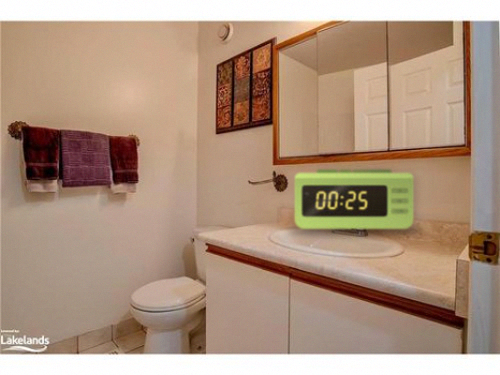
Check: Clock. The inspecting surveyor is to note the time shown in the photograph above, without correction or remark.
0:25
